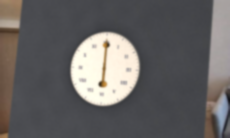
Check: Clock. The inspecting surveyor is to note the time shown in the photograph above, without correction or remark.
6:00
